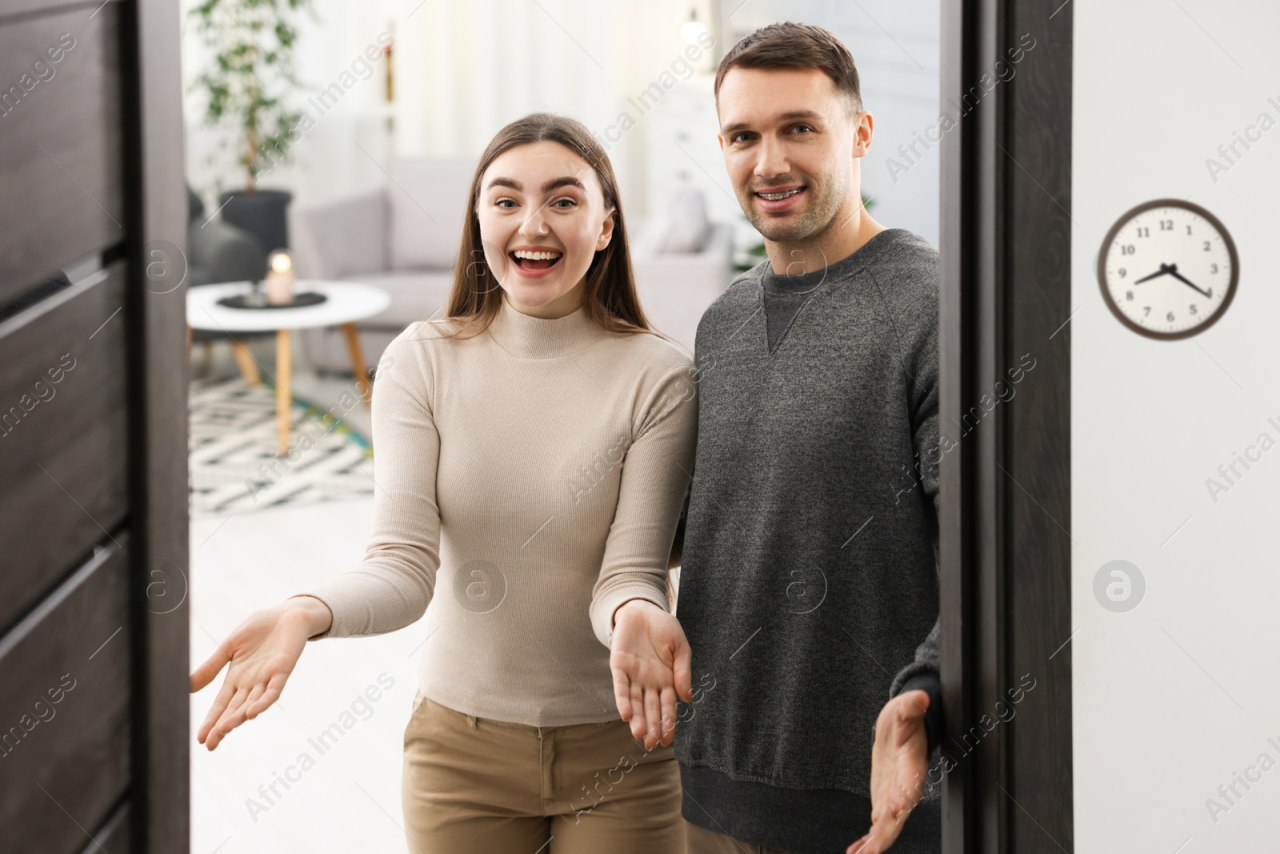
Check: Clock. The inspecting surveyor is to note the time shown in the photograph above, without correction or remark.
8:21
